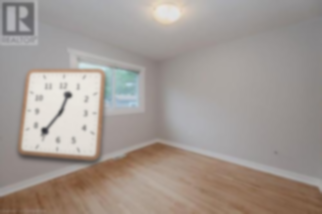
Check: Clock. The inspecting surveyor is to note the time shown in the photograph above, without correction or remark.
12:36
